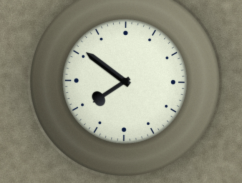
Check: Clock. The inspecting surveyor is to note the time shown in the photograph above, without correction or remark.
7:51
